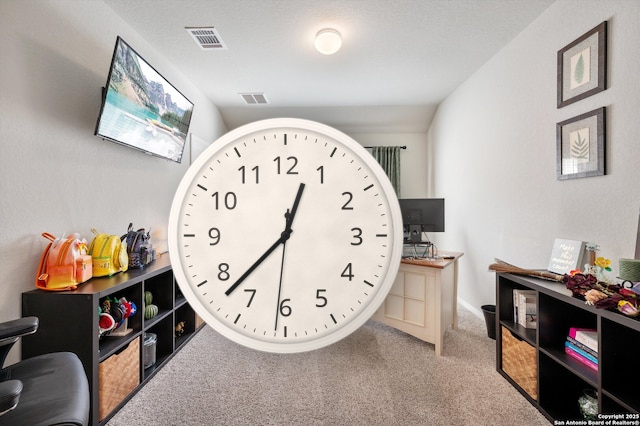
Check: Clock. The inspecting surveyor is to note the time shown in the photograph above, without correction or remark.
12:37:31
